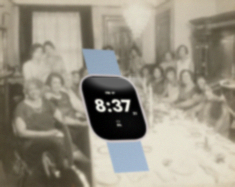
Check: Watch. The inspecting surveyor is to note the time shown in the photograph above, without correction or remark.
8:37
